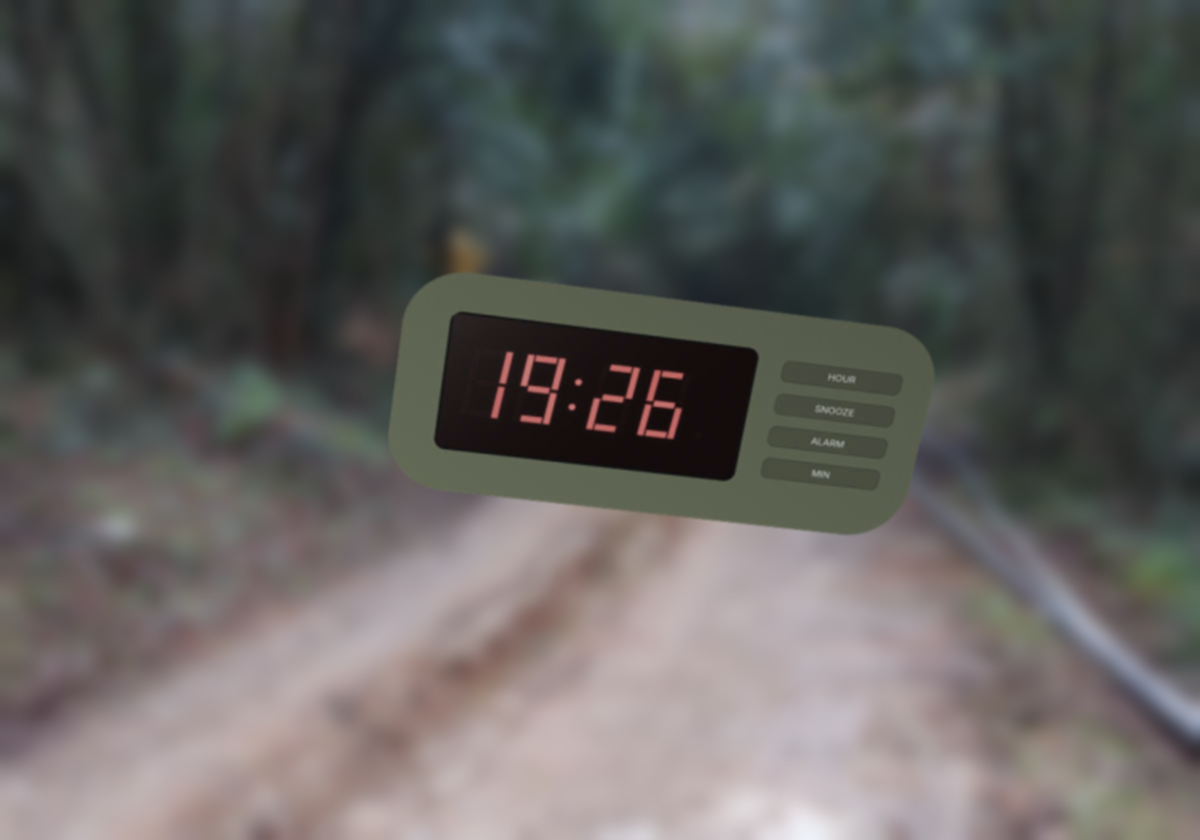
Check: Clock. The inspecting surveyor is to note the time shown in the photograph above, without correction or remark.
19:26
